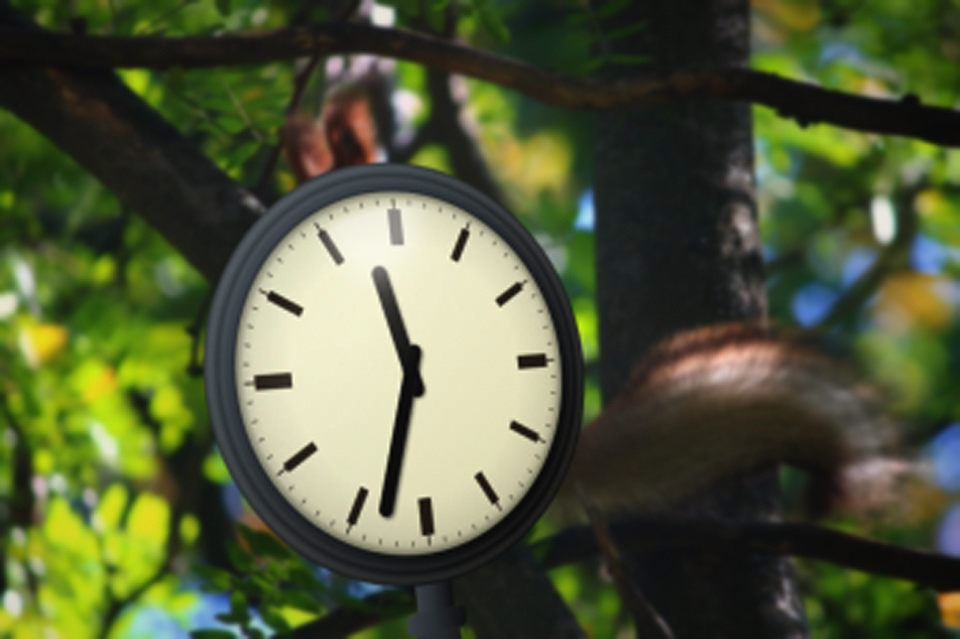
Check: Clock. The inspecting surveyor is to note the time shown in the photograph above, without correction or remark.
11:33
